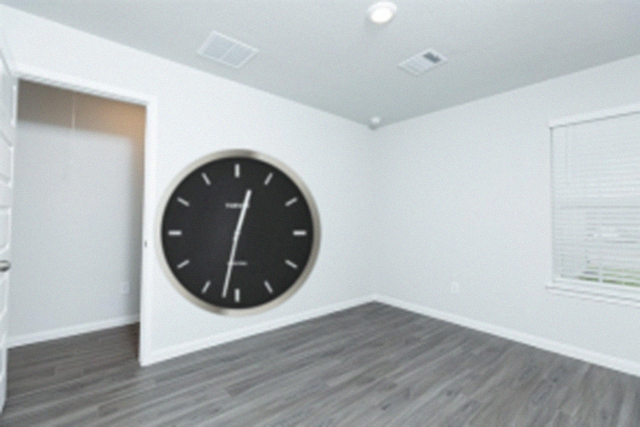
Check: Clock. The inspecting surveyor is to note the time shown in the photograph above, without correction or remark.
12:32
